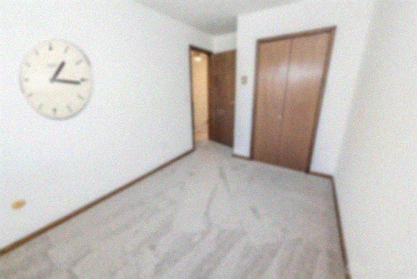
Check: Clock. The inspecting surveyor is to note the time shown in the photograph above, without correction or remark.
1:16
